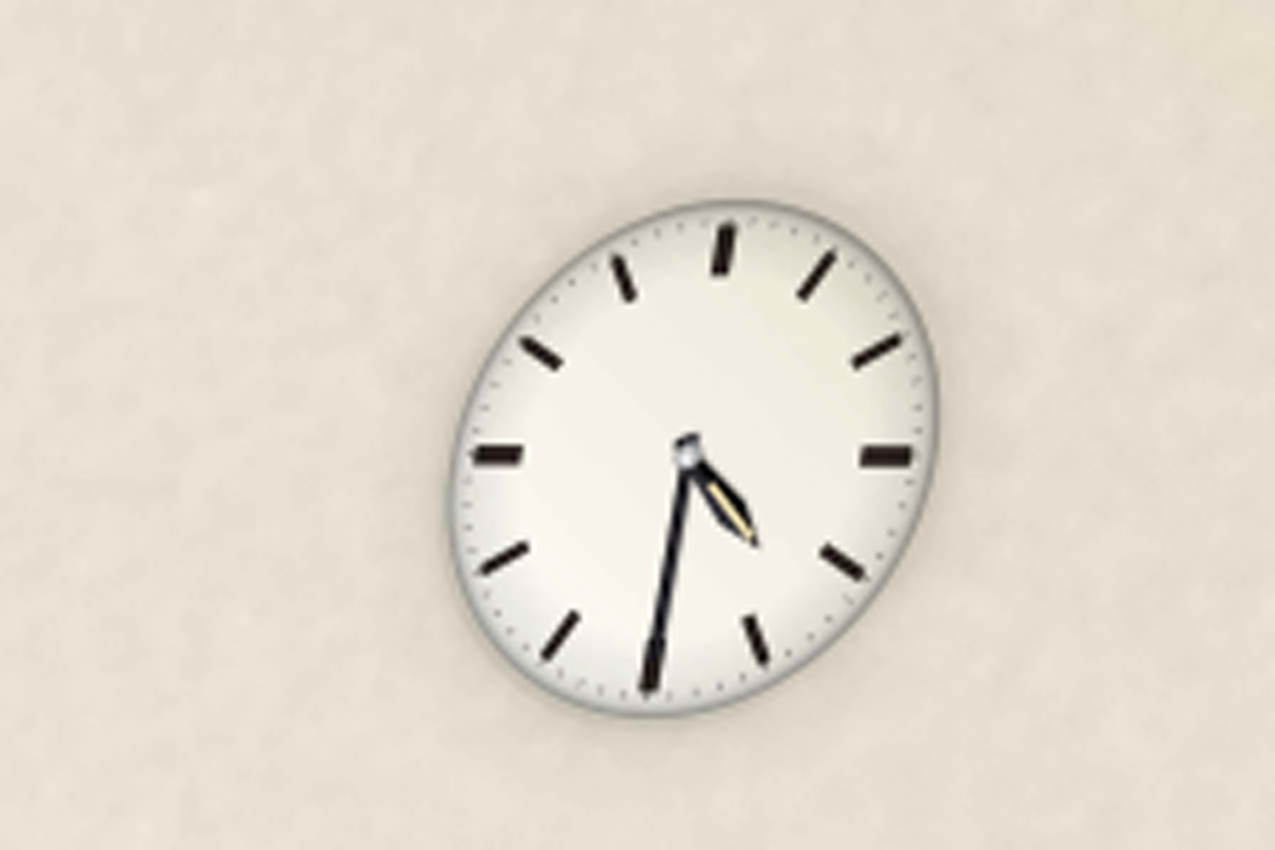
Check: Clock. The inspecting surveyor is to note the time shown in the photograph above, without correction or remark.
4:30
